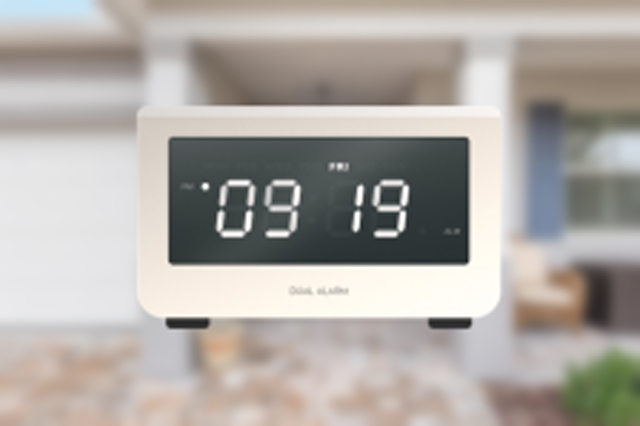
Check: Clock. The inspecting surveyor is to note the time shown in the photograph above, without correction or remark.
9:19
